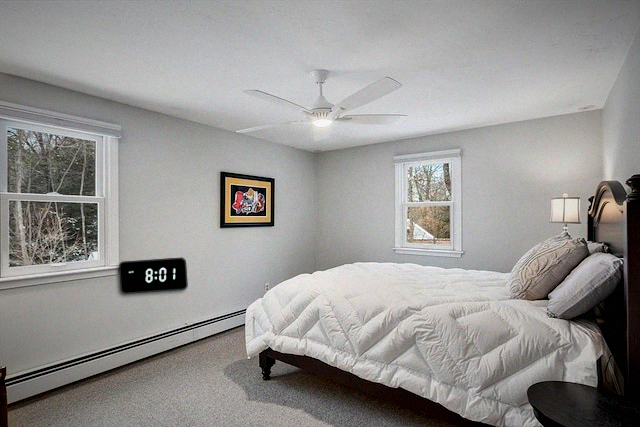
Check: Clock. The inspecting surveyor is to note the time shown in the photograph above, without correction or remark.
8:01
